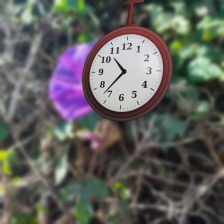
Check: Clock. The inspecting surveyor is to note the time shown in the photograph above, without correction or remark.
10:37
